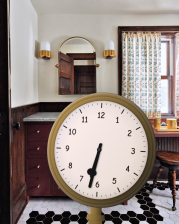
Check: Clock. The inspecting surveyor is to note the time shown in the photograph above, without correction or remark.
6:32
